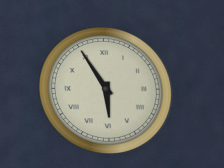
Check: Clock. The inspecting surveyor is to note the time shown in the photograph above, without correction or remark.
5:55
